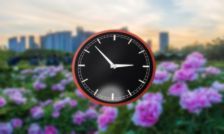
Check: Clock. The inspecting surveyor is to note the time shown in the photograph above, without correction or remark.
2:53
